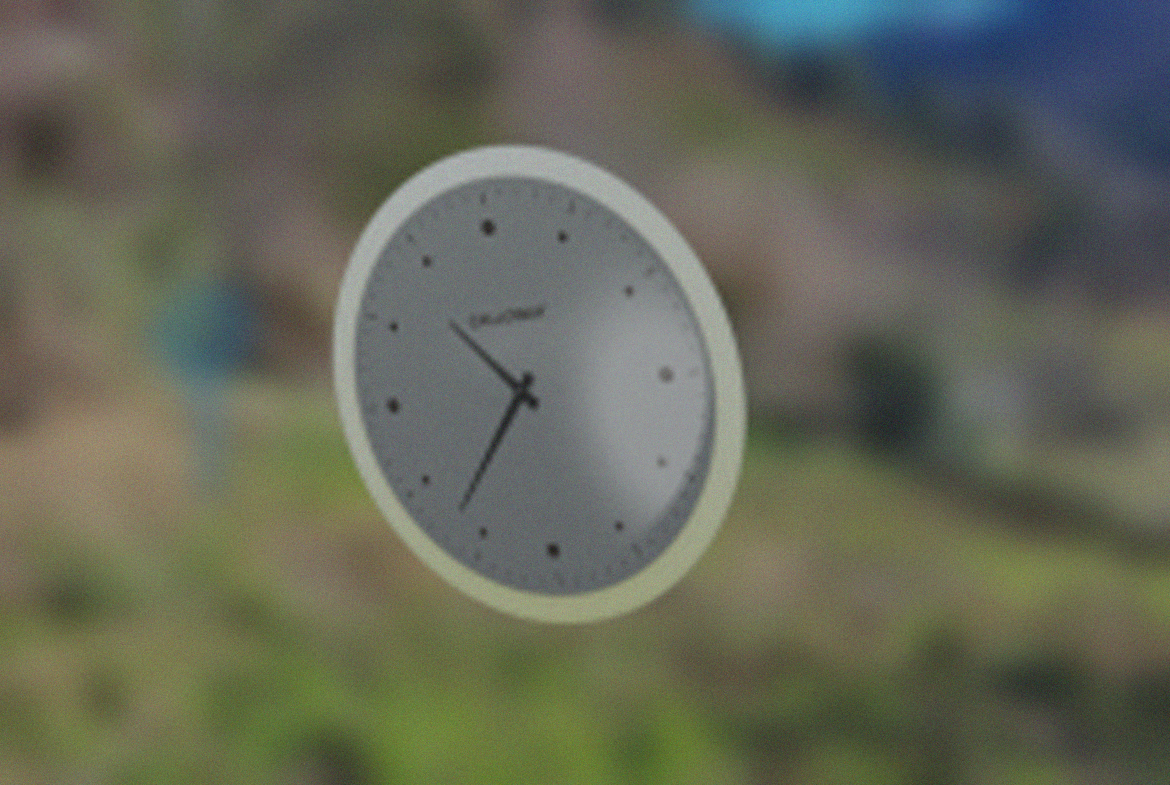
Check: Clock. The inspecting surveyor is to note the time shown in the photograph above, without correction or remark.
10:37
